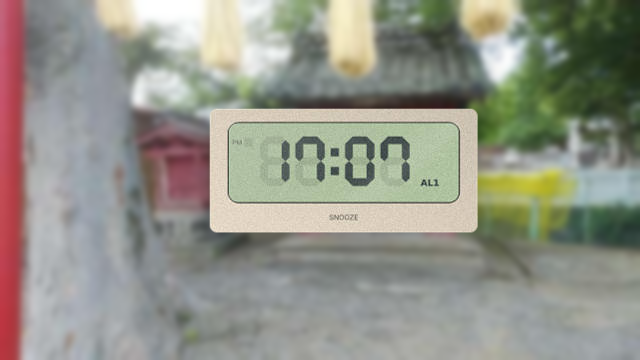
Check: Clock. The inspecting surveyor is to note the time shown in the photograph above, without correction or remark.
17:07
